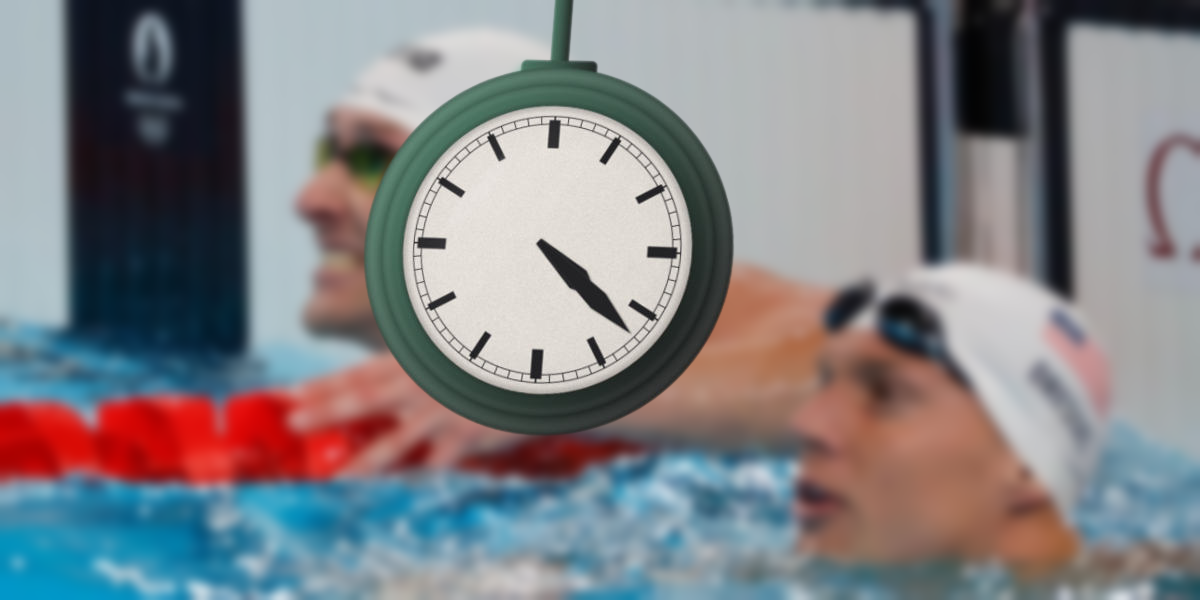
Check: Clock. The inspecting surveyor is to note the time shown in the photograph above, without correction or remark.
4:22
